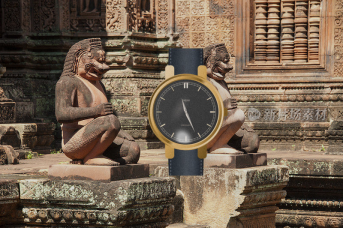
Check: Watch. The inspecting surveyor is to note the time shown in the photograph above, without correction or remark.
11:26
